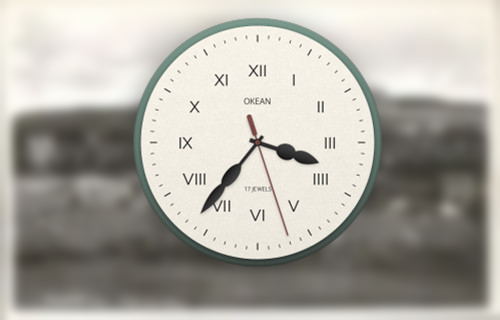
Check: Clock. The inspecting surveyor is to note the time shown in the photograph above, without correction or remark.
3:36:27
